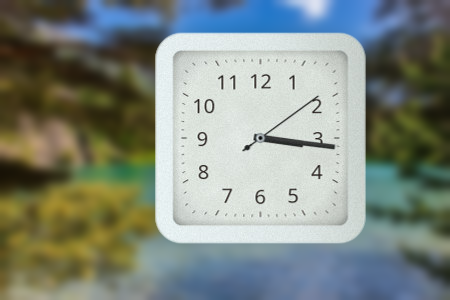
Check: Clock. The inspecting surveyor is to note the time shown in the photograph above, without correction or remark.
3:16:09
